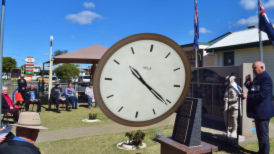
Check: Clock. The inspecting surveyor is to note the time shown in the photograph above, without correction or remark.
10:21
